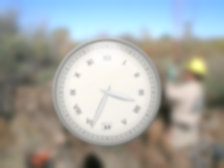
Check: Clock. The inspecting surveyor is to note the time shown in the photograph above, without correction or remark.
3:34
